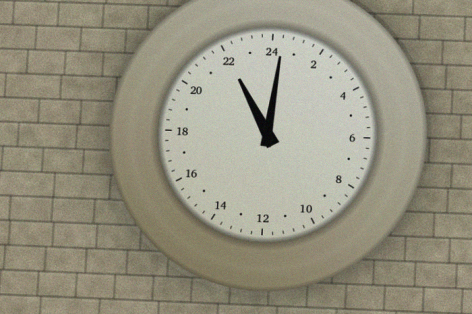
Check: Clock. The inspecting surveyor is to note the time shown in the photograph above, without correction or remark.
22:01
